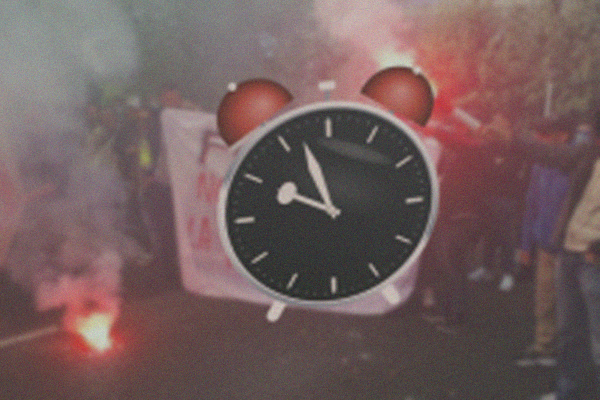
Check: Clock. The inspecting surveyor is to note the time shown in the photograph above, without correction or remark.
9:57
